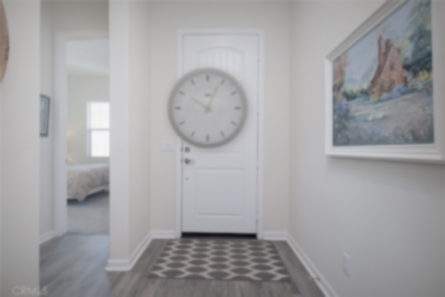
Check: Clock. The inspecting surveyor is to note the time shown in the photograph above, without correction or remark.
10:04
